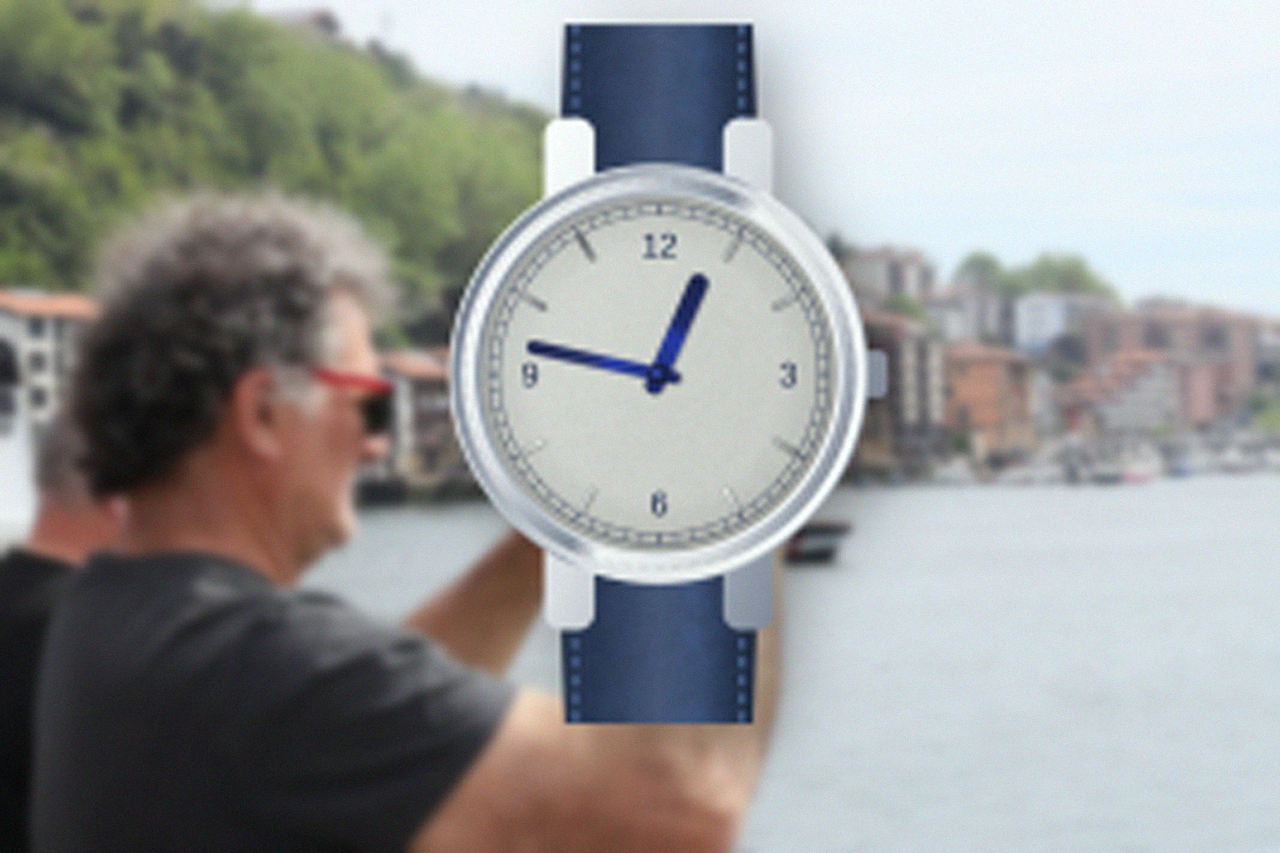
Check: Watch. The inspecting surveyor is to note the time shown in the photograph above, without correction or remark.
12:47
